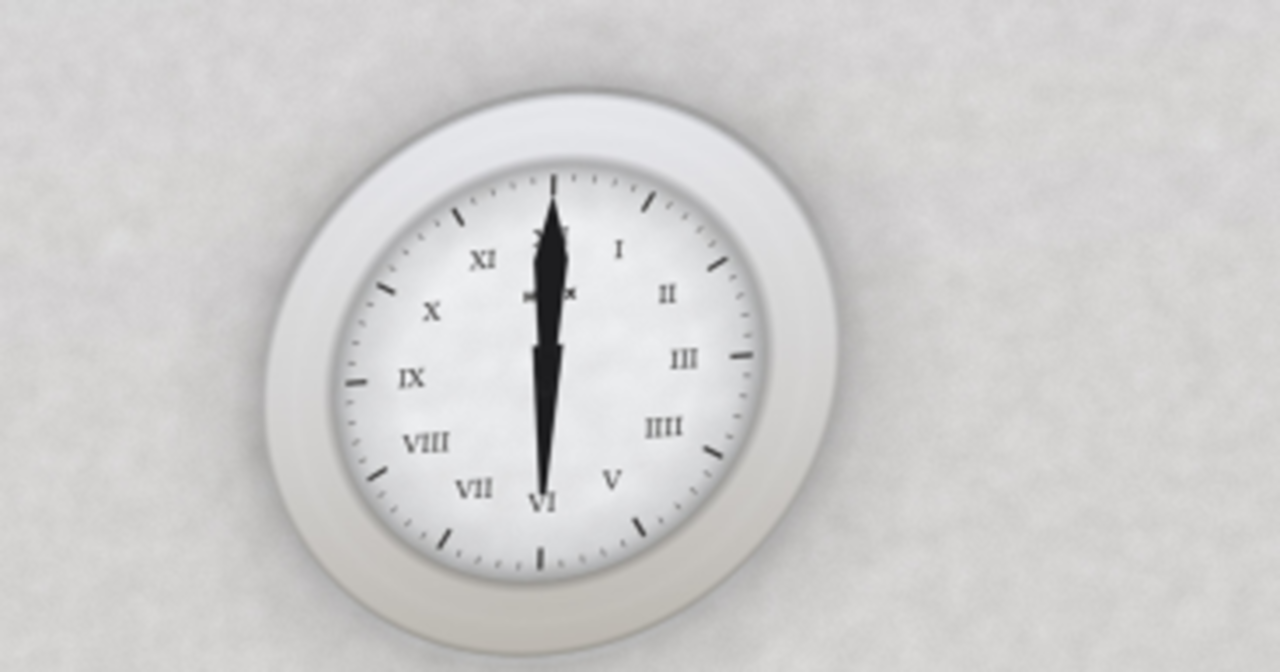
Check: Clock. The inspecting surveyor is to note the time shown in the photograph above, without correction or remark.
6:00
